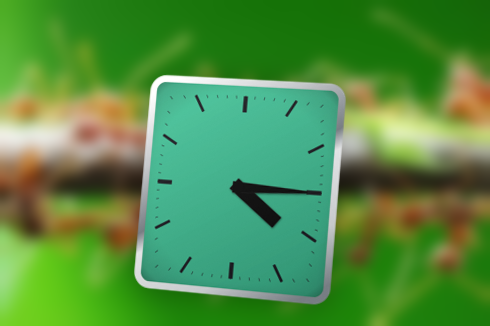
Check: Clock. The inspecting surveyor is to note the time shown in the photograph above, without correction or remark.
4:15
